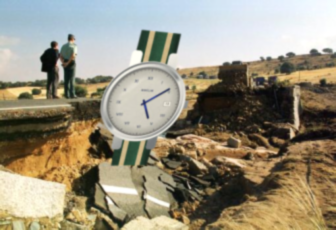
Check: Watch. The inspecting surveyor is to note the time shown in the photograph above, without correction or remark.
5:09
